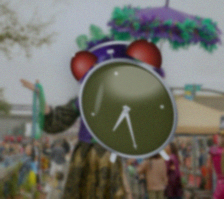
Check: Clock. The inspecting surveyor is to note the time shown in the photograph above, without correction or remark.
7:30
